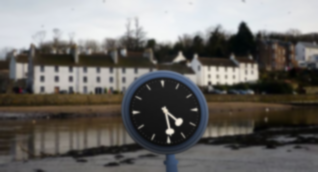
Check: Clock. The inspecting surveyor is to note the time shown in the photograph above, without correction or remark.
4:29
